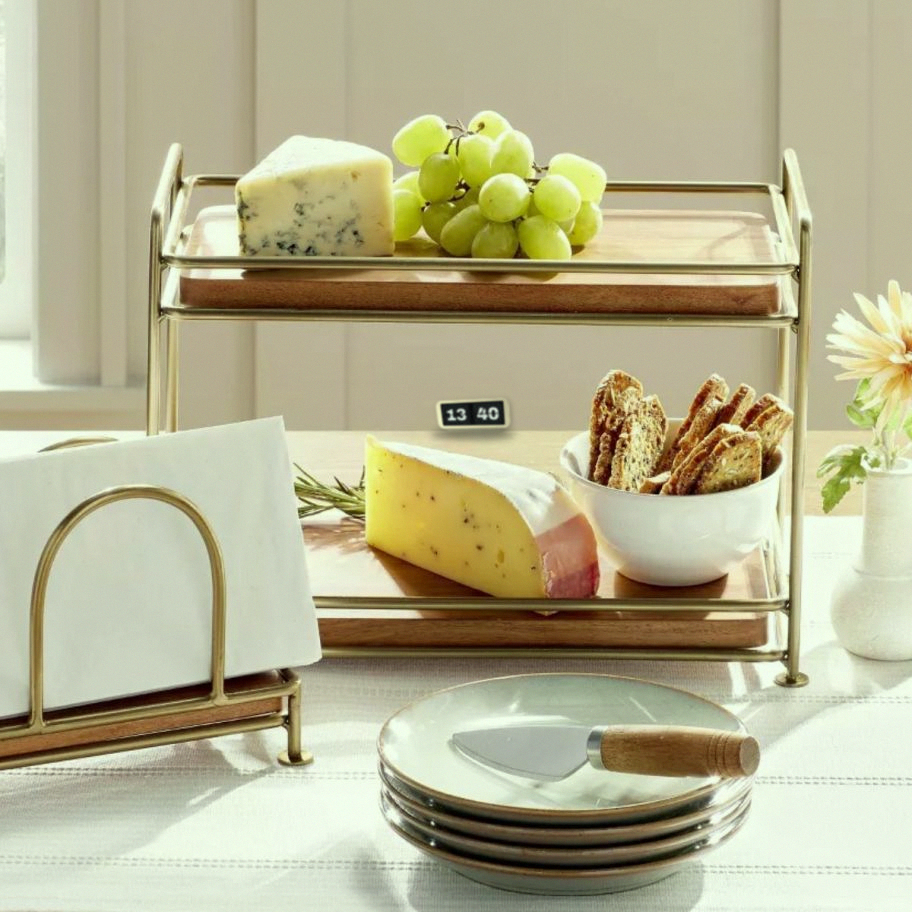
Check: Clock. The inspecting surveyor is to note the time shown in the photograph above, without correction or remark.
13:40
